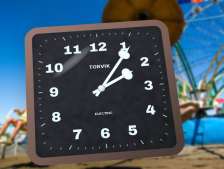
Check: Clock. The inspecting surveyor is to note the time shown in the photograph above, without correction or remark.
2:06
